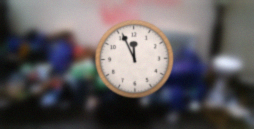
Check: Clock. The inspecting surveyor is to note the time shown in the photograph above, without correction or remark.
11:56
